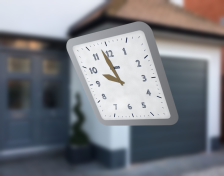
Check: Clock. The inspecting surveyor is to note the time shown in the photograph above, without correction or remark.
9:58
